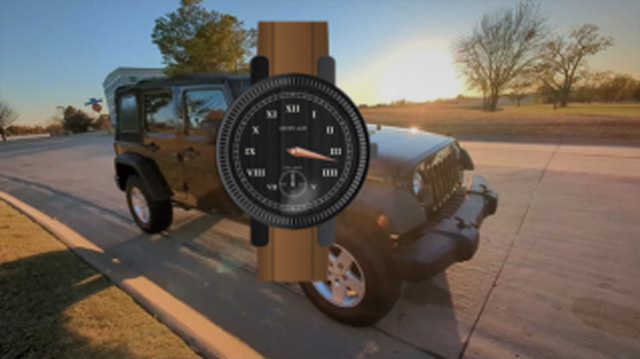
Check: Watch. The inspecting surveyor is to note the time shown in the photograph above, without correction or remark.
3:17
